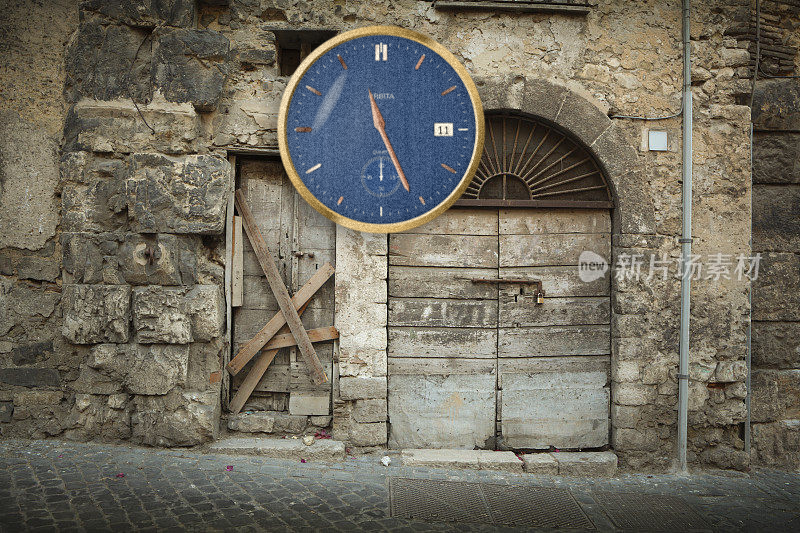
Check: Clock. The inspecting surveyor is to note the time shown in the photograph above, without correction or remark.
11:26
